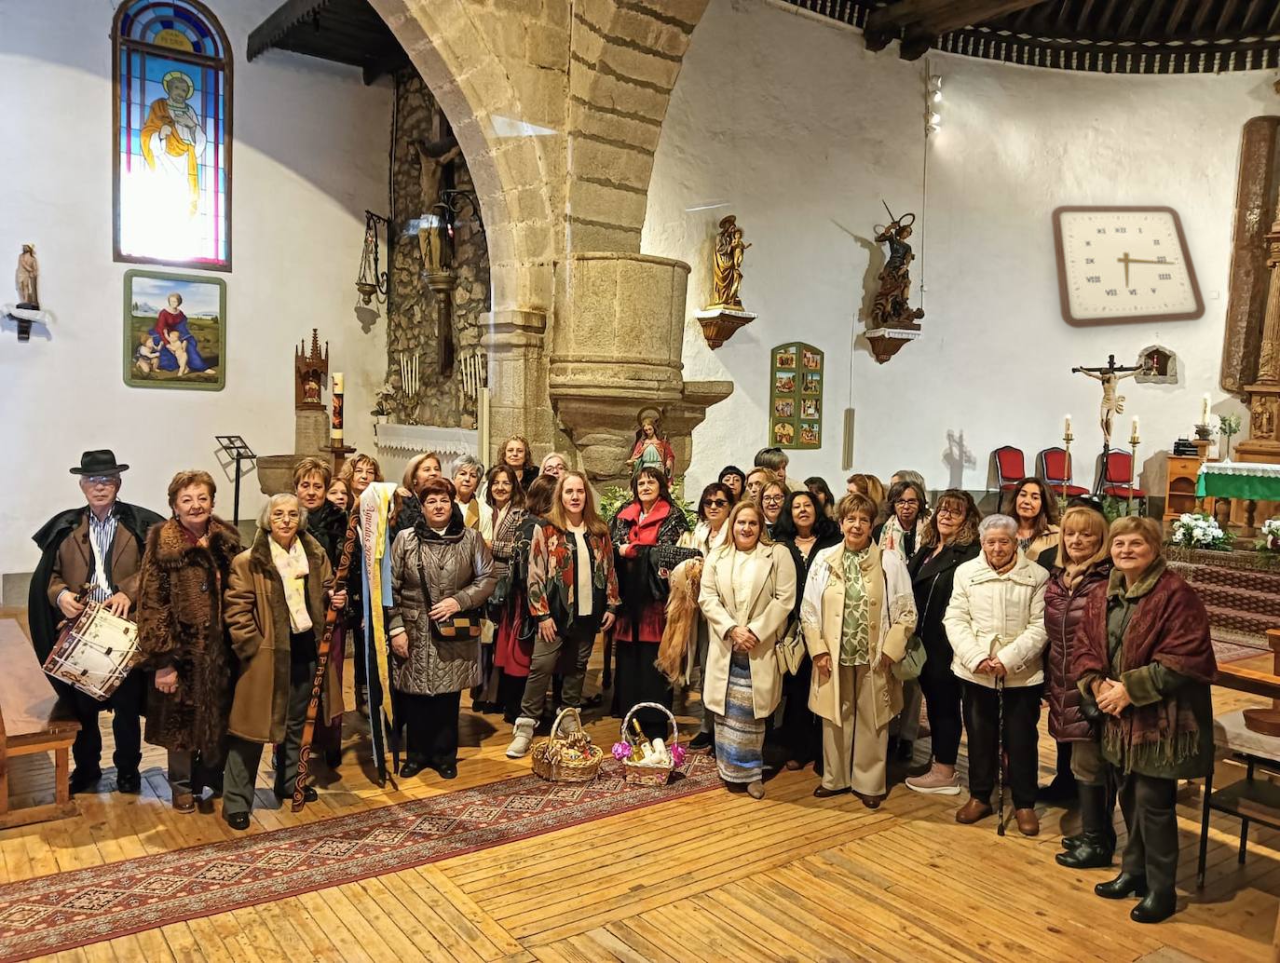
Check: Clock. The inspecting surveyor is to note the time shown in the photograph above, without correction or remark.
6:16
